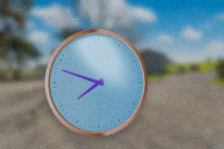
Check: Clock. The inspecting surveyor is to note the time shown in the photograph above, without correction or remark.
7:48
